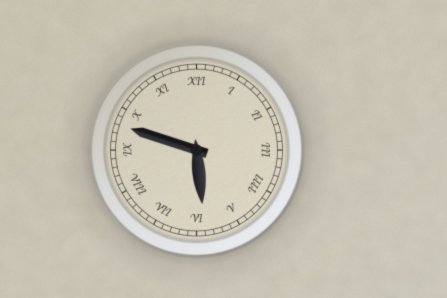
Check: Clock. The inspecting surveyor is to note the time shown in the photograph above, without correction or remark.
5:48
